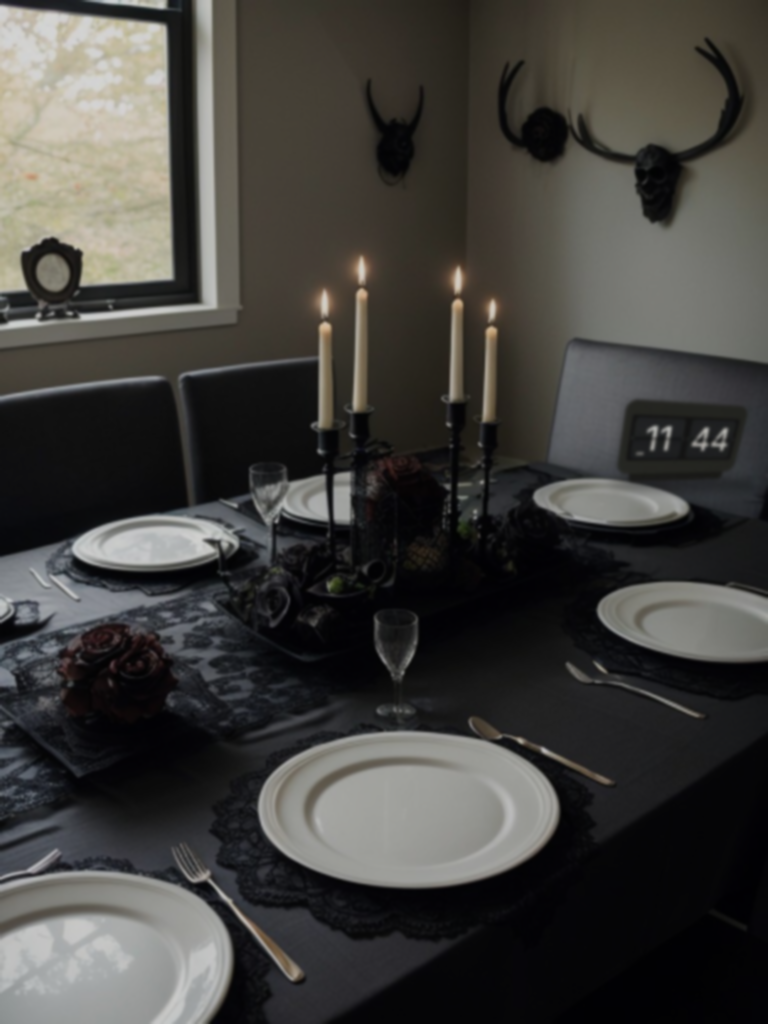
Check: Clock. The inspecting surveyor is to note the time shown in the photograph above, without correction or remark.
11:44
